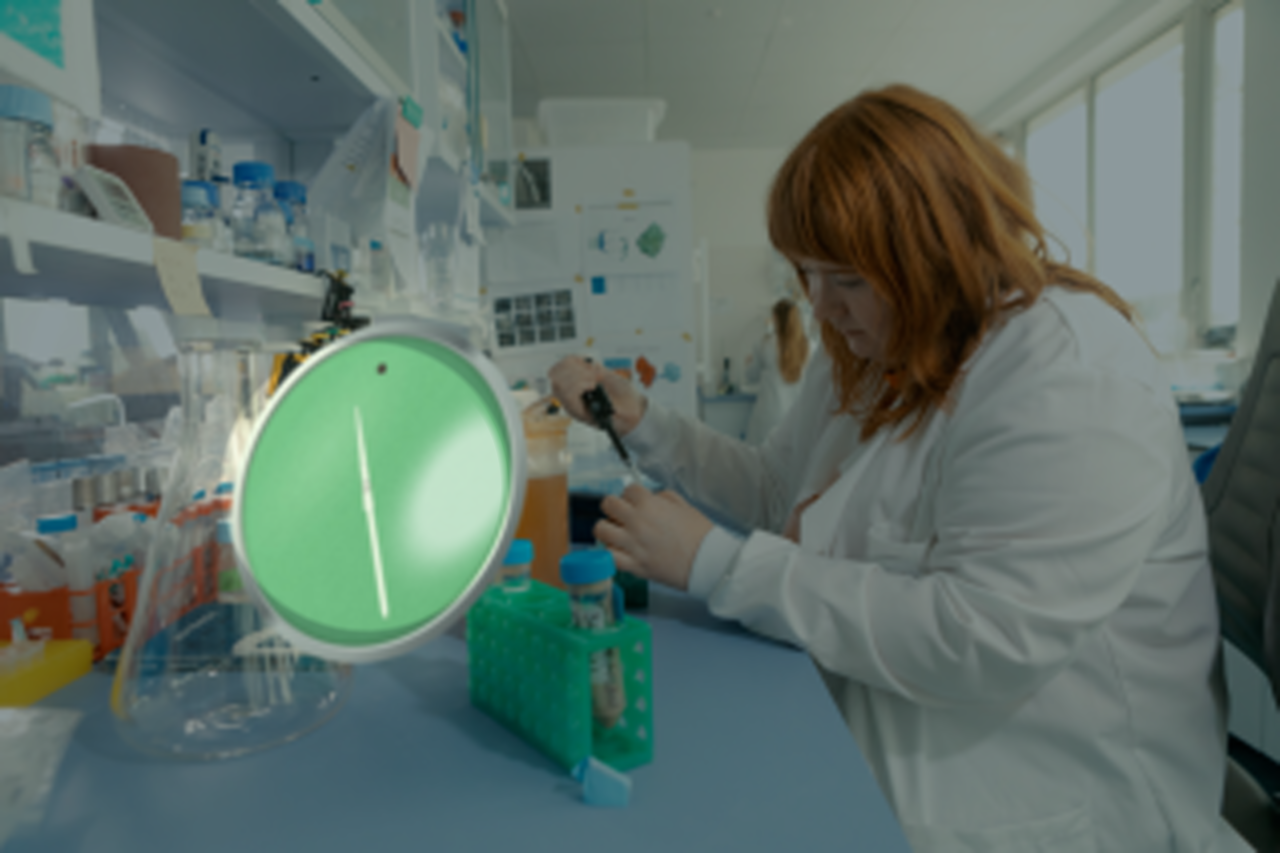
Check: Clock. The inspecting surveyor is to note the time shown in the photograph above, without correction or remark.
11:27
